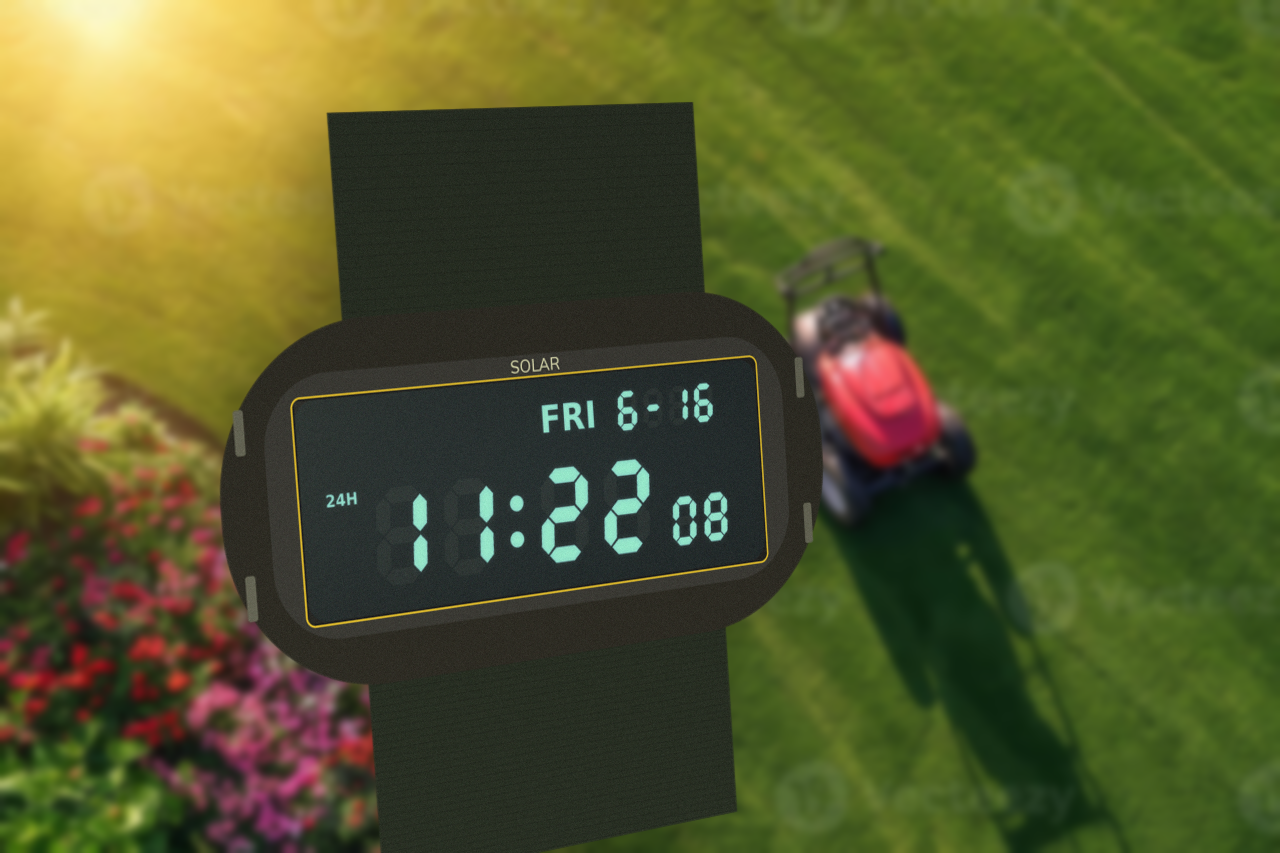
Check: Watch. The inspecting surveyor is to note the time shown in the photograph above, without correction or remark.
11:22:08
